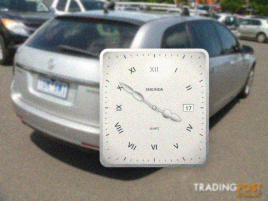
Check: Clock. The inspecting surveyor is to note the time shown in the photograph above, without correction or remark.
3:51
